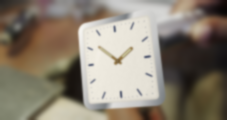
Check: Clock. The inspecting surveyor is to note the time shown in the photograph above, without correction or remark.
1:52
